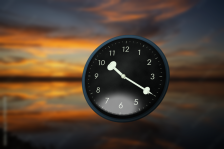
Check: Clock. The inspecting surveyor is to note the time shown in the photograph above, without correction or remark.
10:20
